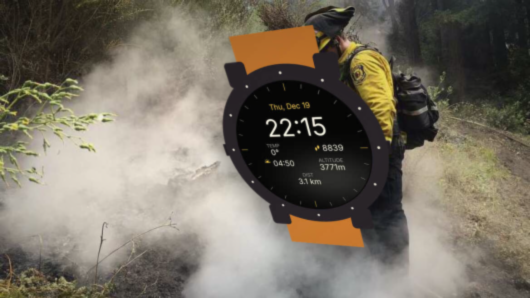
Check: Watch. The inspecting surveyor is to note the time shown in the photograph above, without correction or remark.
22:15
